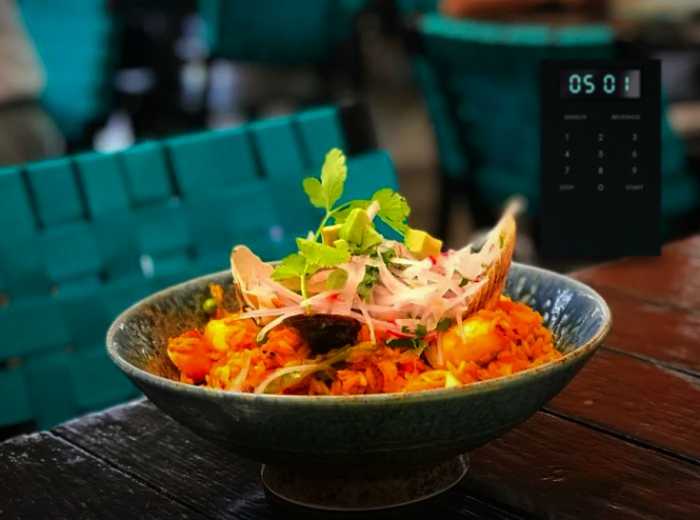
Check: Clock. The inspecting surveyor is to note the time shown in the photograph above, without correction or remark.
5:01
